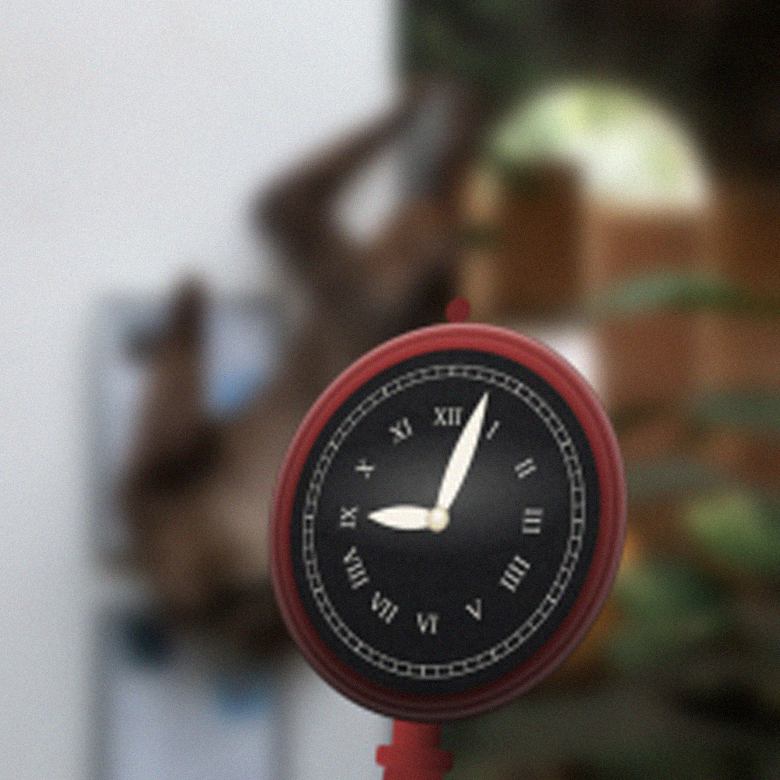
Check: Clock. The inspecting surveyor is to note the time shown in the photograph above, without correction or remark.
9:03
